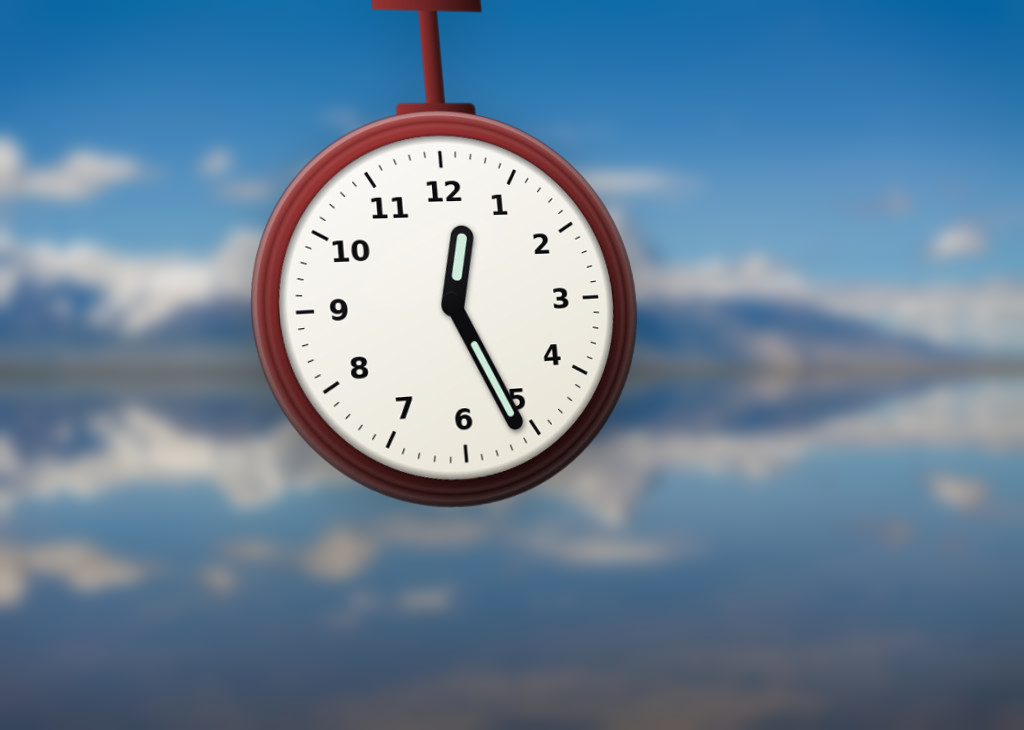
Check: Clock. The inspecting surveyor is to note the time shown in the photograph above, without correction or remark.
12:26
